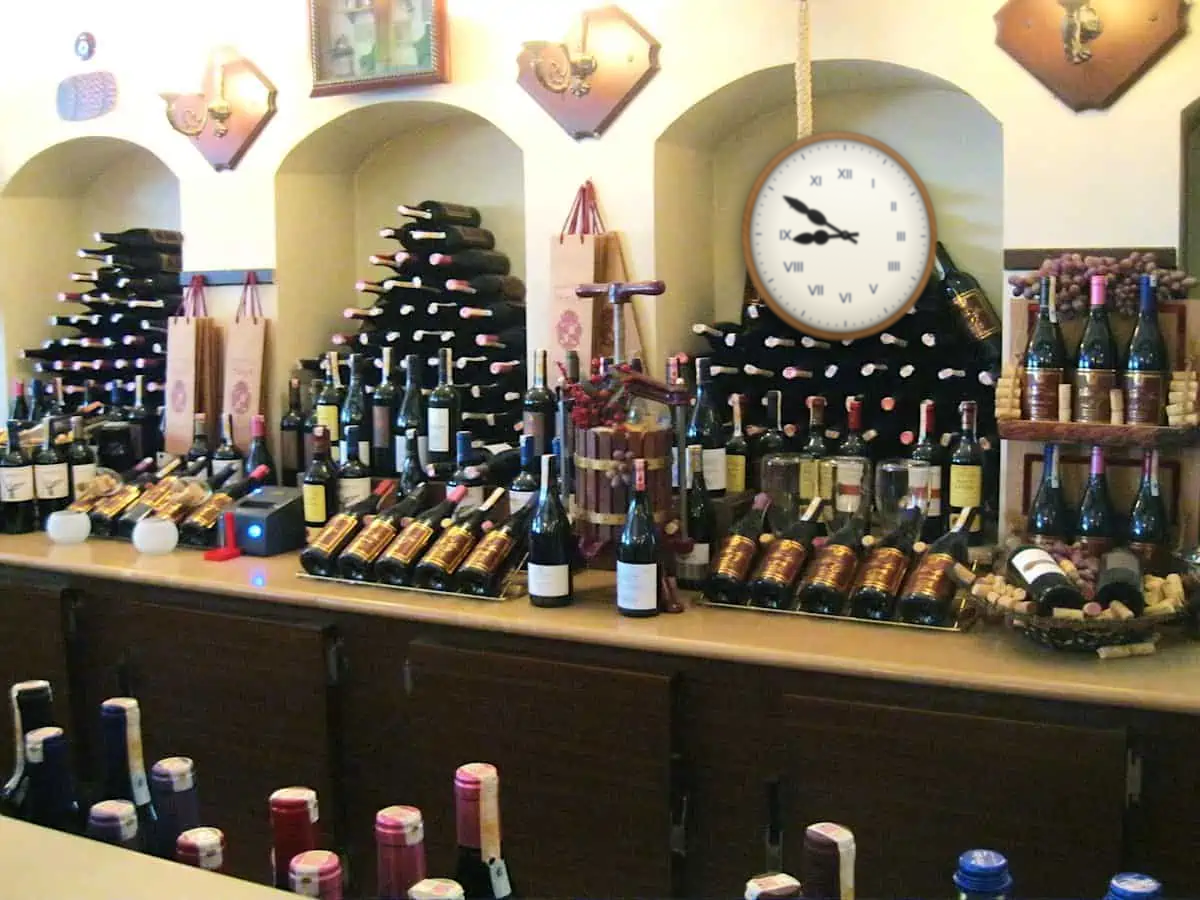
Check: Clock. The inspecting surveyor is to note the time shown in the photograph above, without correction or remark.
8:50
